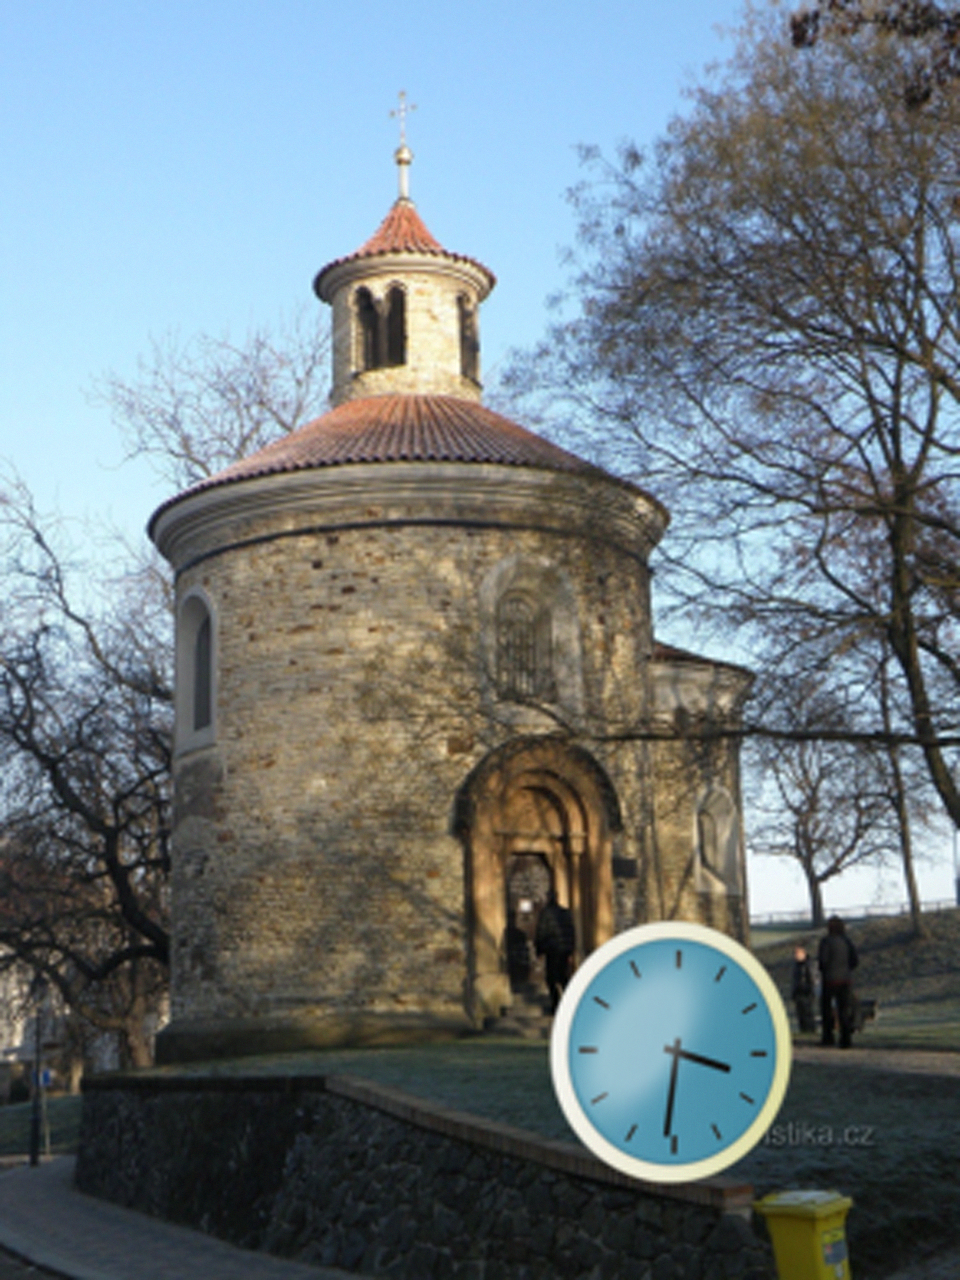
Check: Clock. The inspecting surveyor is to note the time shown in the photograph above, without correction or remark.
3:31
